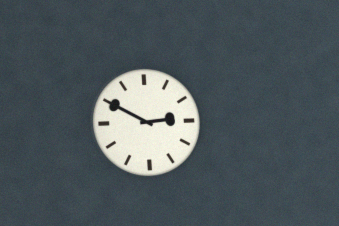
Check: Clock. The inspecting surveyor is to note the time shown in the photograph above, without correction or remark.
2:50
